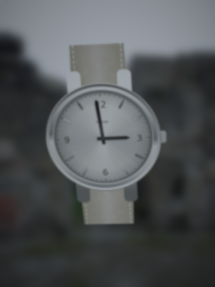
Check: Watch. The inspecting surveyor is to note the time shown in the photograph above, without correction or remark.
2:59
